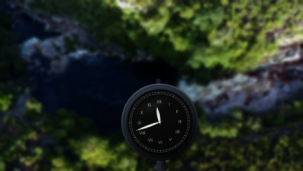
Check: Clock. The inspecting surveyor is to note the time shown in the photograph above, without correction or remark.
11:42
